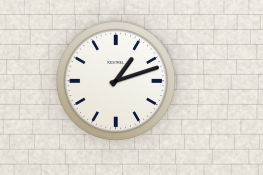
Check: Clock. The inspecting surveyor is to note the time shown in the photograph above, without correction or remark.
1:12
